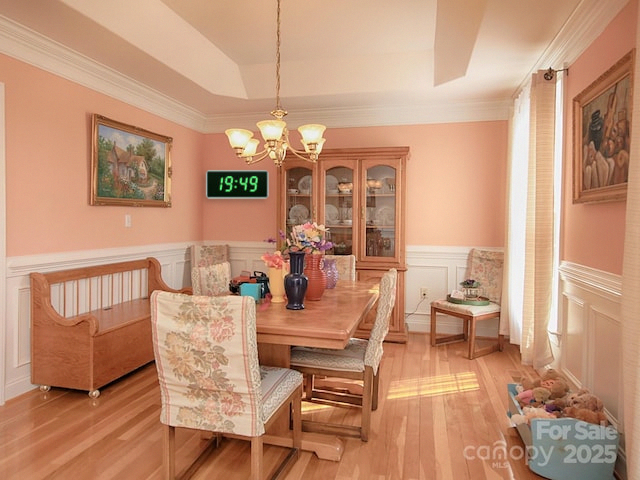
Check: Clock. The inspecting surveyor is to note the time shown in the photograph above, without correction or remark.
19:49
